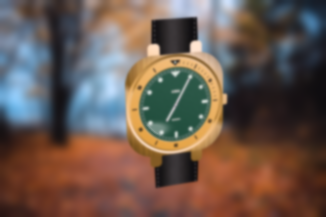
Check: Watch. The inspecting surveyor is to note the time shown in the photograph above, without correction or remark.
7:05
